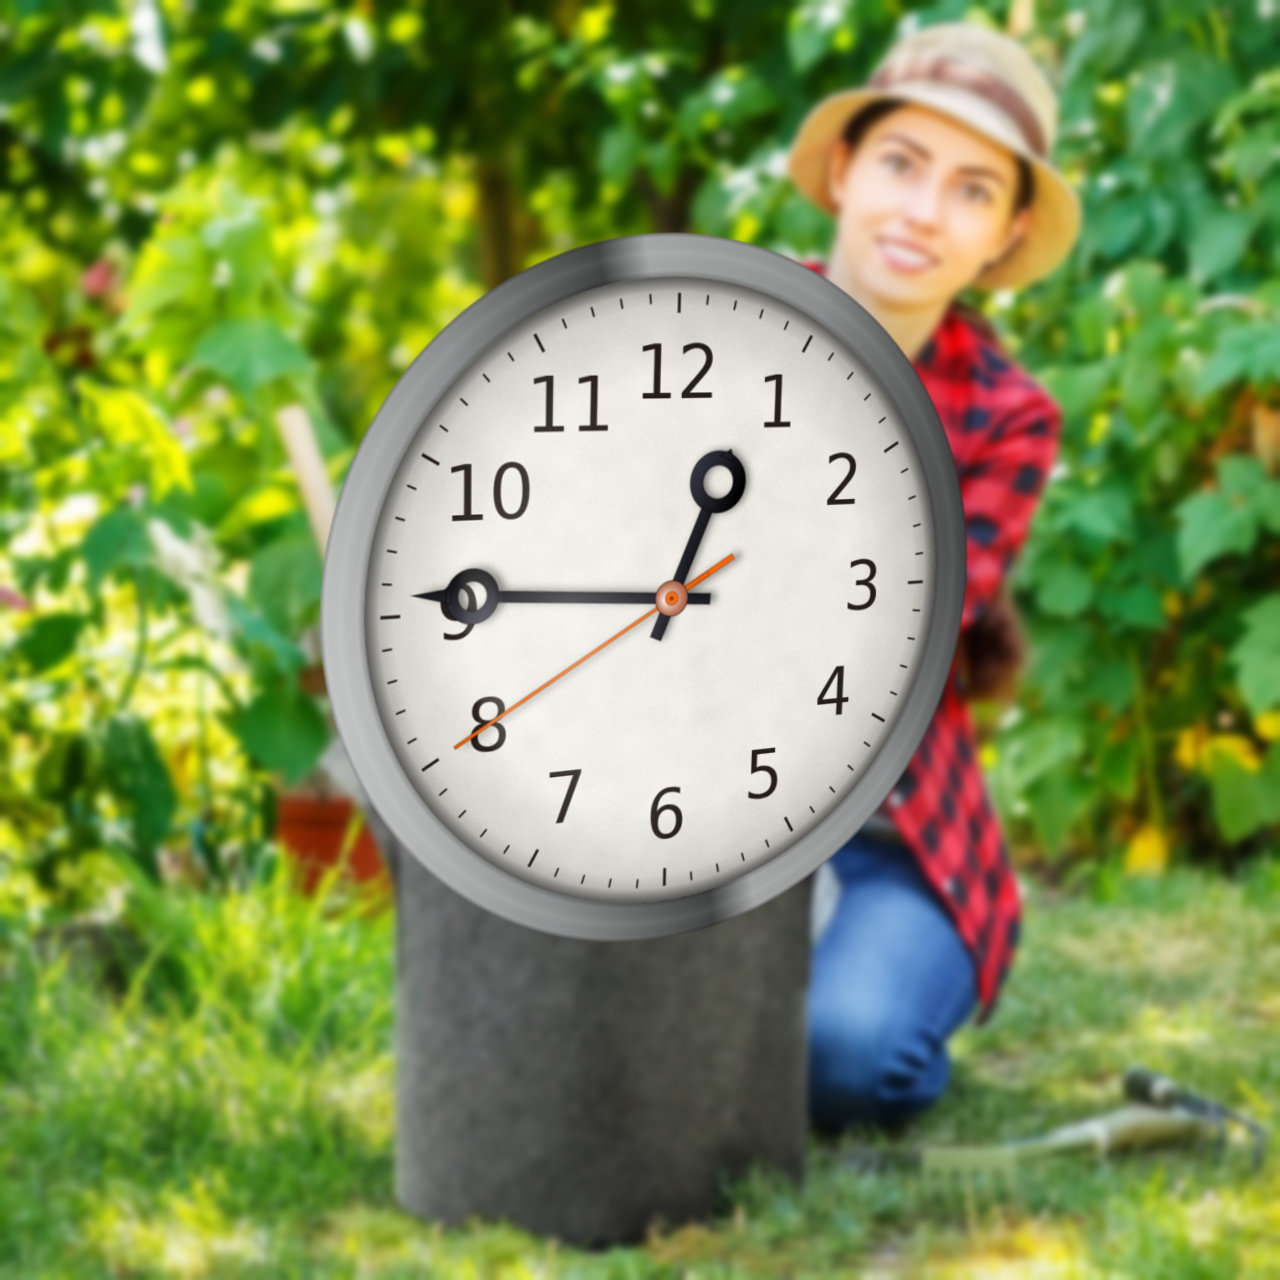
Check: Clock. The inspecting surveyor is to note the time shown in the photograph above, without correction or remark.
12:45:40
